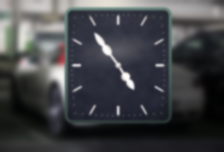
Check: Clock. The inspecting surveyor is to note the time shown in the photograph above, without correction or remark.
4:54
